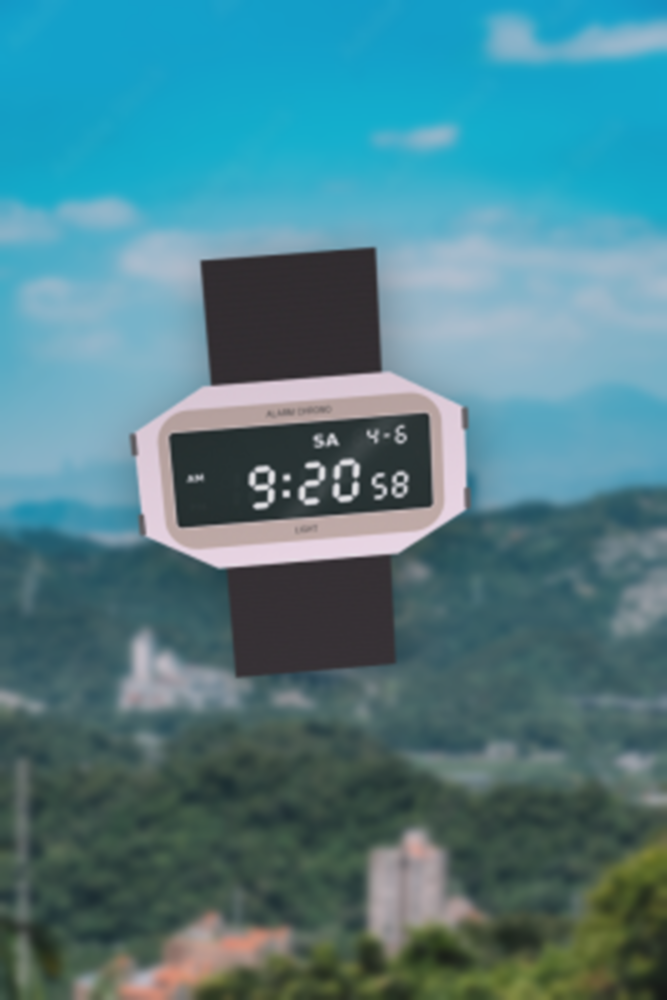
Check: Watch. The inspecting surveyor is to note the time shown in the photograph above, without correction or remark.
9:20:58
